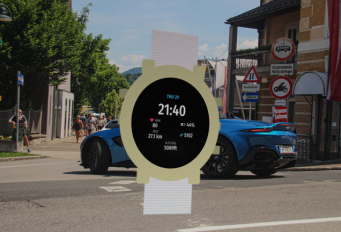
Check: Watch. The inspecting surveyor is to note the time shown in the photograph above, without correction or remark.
21:40
